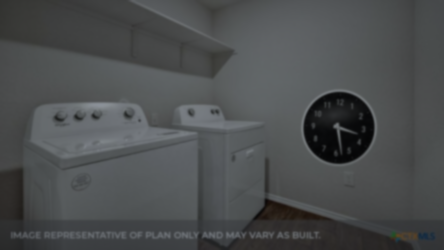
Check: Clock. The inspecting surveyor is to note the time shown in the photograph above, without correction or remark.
3:28
